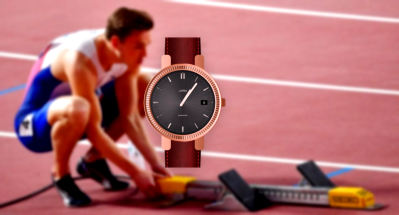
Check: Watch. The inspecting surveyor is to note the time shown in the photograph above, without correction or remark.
1:06
